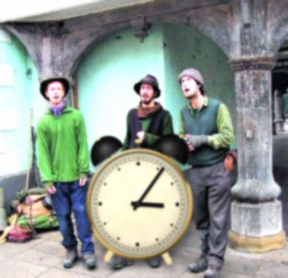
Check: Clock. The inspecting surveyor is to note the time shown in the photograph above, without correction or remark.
3:06
